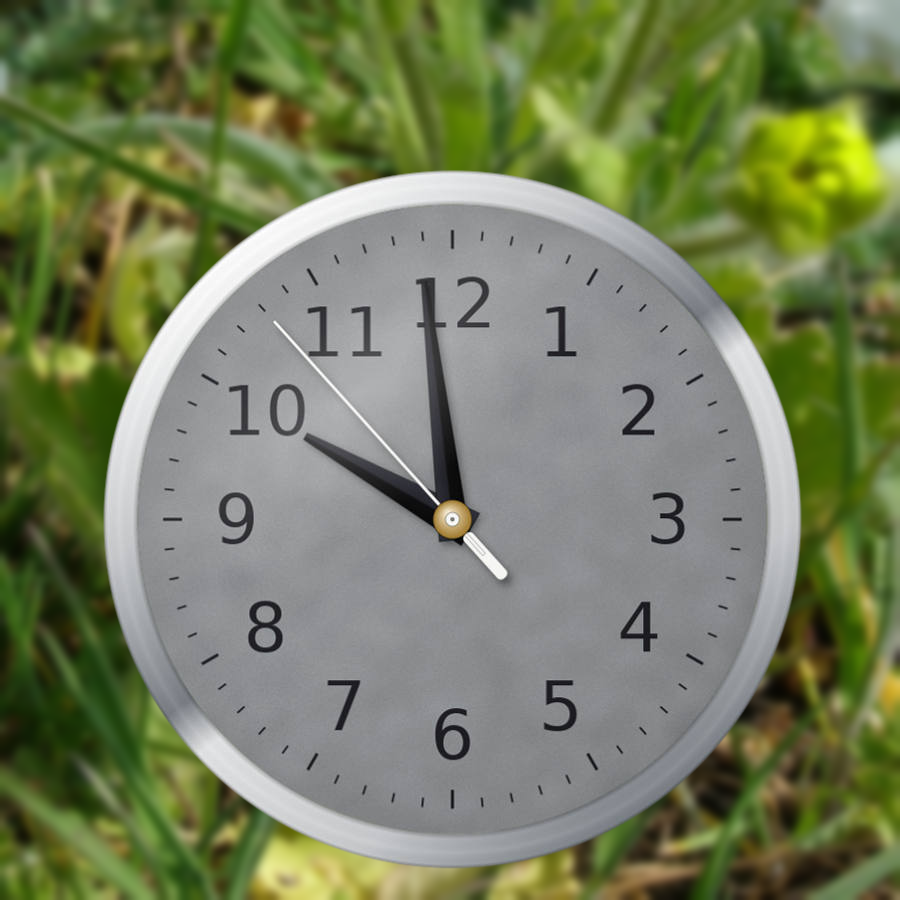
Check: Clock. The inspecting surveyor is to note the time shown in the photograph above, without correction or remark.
9:58:53
